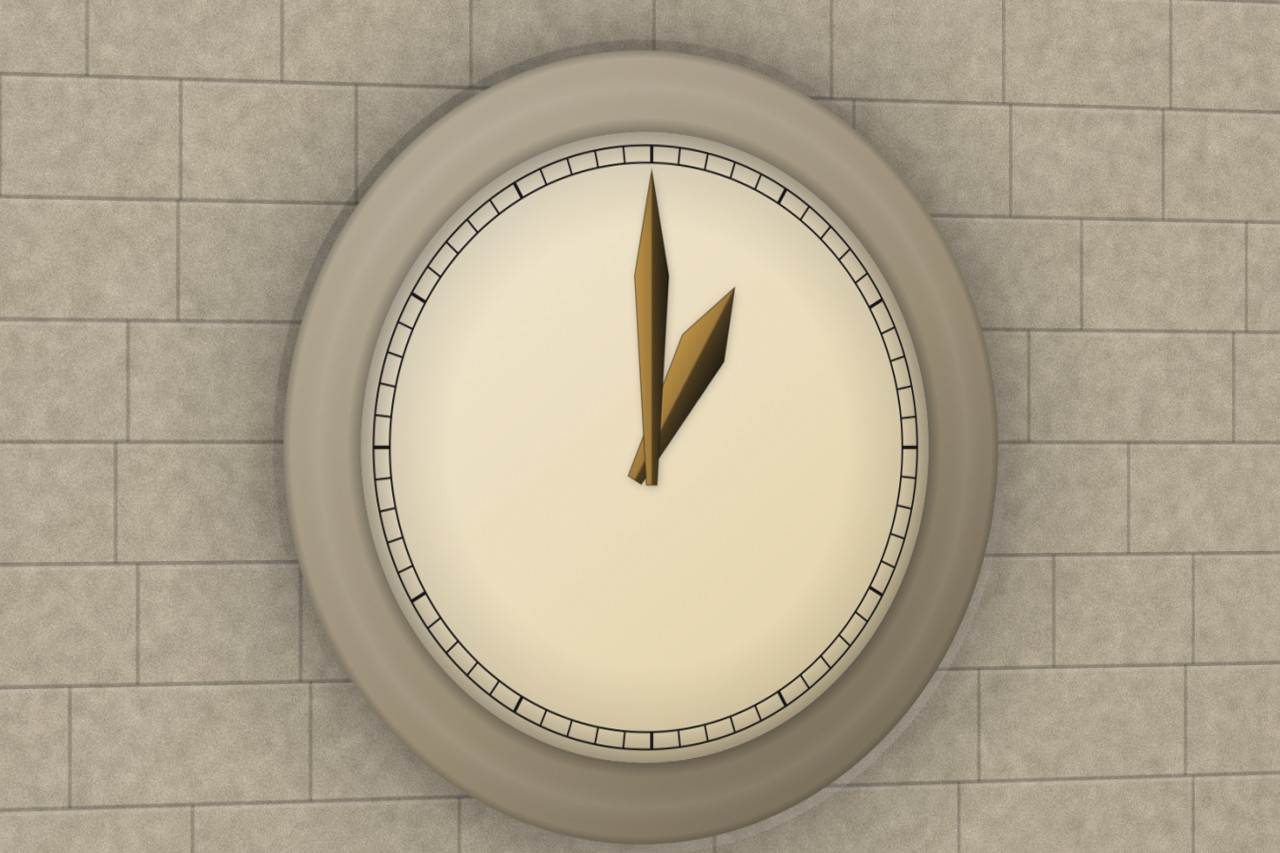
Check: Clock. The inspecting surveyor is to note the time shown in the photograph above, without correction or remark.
1:00
